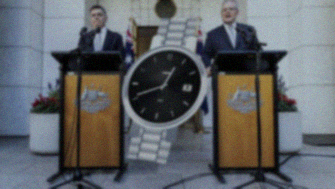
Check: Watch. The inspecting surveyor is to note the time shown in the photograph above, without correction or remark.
12:41
